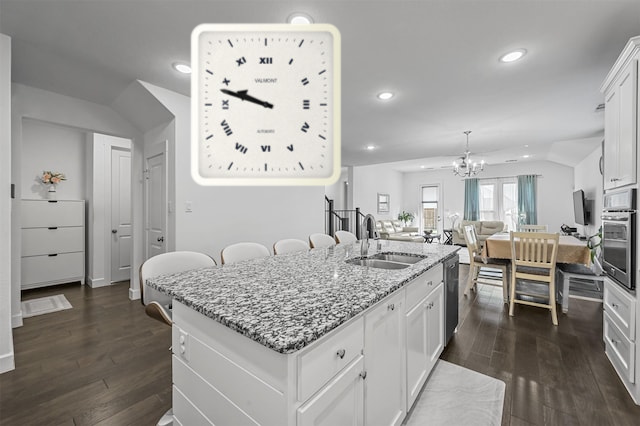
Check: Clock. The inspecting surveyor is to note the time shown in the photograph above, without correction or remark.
9:48
